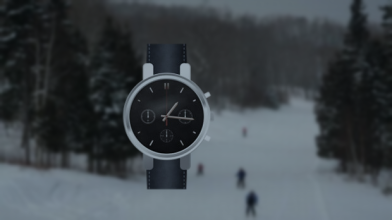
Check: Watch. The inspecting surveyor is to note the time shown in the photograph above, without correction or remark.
1:16
